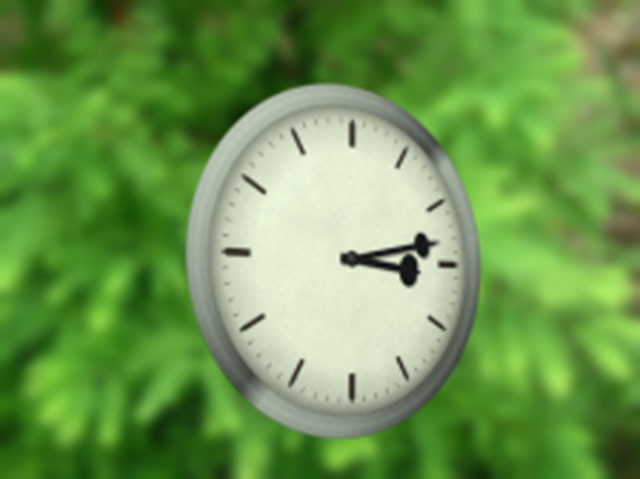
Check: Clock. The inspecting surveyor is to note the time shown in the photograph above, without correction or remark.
3:13
